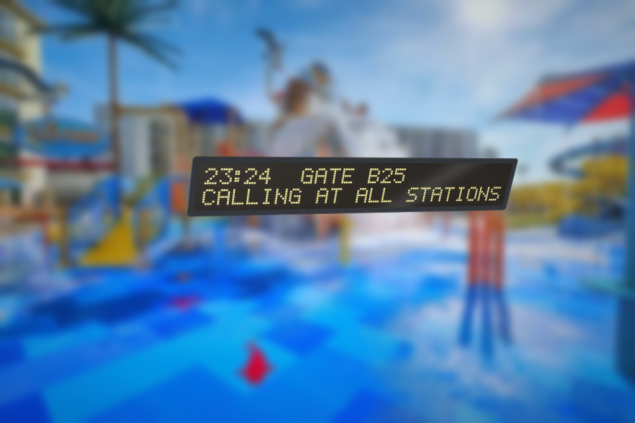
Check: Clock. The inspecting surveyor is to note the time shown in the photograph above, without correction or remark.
23:24
